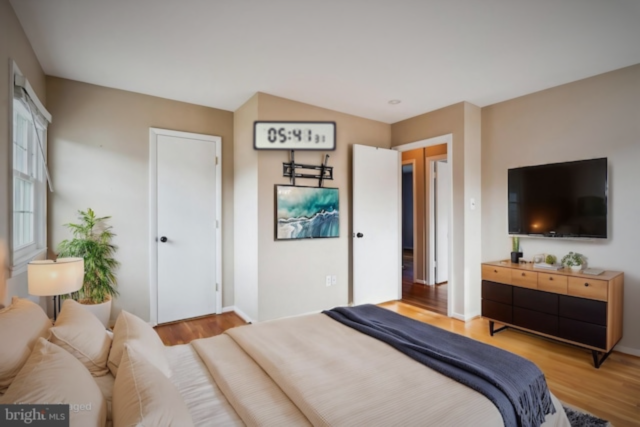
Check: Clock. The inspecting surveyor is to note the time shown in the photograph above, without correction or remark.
5:41
